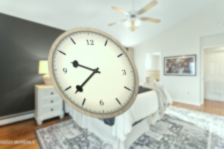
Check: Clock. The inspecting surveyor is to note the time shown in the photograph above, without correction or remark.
9:38
